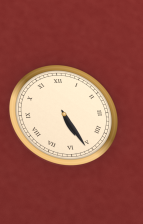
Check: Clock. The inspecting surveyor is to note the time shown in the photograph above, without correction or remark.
5:26
